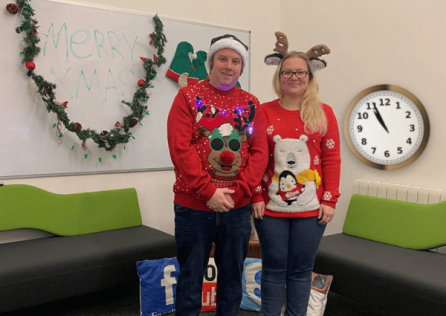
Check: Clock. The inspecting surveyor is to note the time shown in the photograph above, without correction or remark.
10:56
